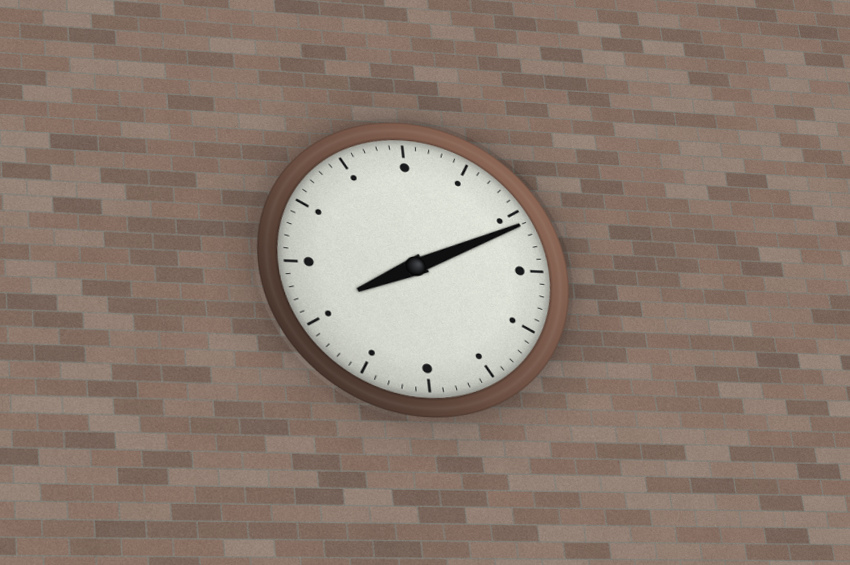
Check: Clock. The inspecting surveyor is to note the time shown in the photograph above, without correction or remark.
8:11
